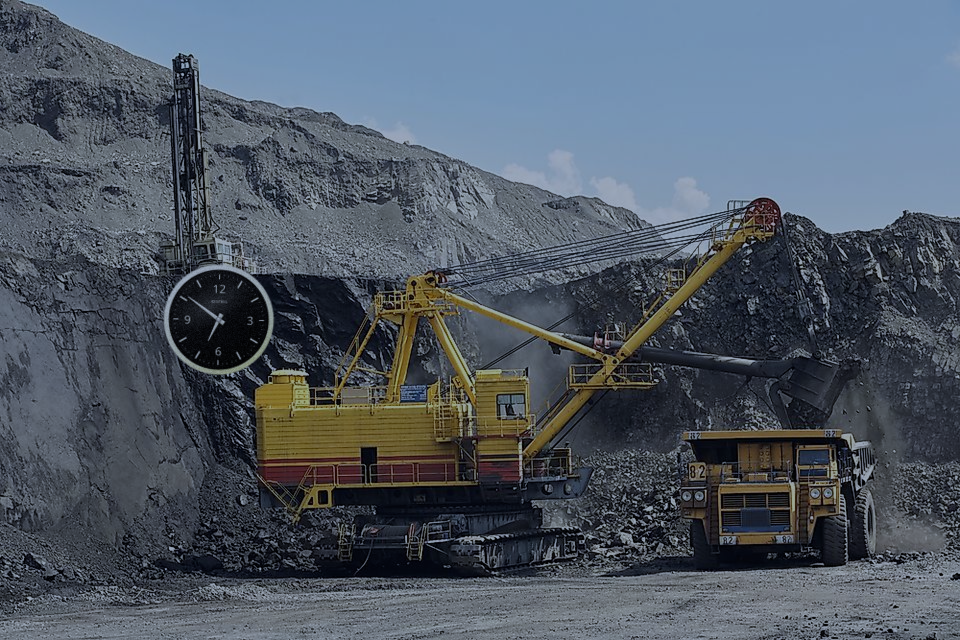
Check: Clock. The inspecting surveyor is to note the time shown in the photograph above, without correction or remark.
6:51
